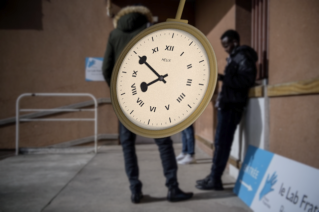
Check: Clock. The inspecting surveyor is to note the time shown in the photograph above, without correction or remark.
7:50
